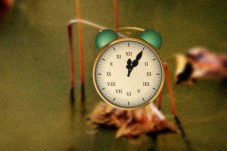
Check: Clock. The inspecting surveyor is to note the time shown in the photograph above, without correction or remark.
12:05
